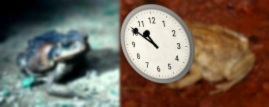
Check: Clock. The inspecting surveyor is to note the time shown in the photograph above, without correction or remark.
10:51
